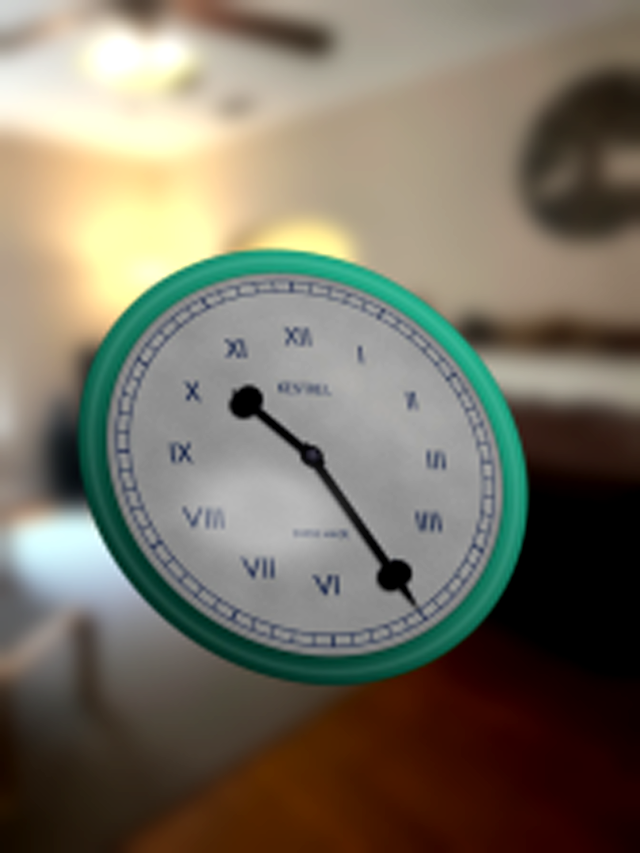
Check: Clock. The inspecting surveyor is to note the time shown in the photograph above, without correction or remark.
10:25
